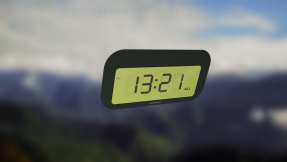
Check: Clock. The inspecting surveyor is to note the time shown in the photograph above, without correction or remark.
13:21
